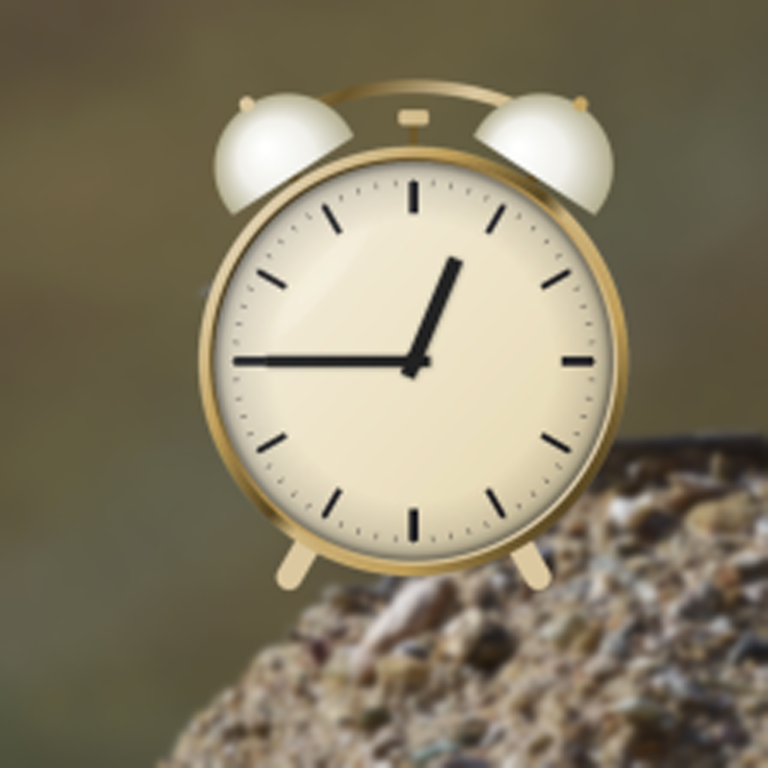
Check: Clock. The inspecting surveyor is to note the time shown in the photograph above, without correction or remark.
12:45
